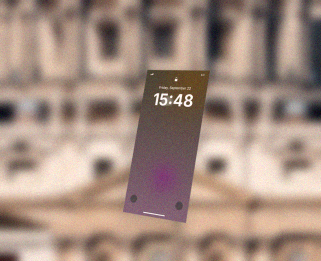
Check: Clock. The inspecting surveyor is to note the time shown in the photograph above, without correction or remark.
15:48
